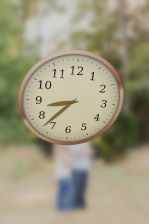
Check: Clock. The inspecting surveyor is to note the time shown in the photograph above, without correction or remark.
8:37
